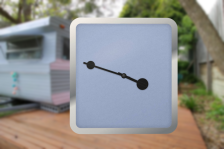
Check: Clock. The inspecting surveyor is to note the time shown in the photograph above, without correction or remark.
3:48
